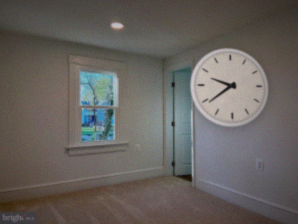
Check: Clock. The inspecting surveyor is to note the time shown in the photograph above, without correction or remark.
9:39
